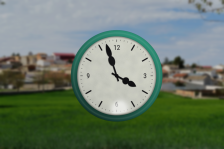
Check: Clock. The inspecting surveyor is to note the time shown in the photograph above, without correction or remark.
3:57
